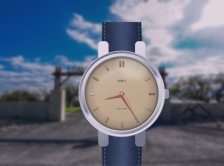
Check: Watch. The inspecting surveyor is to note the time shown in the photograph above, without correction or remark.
8:25
